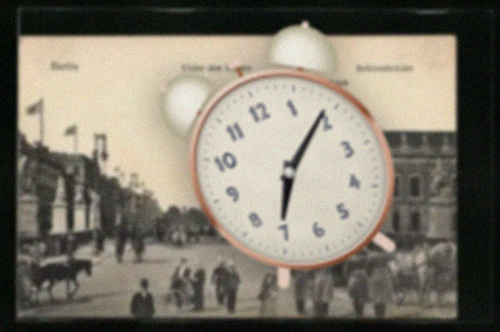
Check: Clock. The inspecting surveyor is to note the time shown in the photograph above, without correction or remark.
7:09
